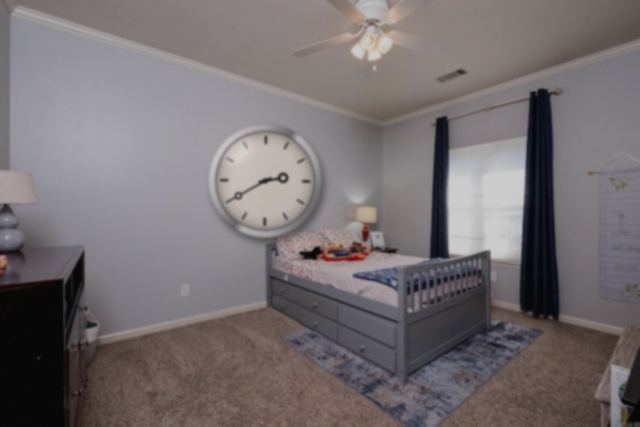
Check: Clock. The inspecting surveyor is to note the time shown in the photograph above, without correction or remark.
2:40
